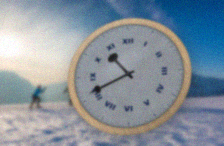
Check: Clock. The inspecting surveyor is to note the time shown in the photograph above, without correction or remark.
10:41
